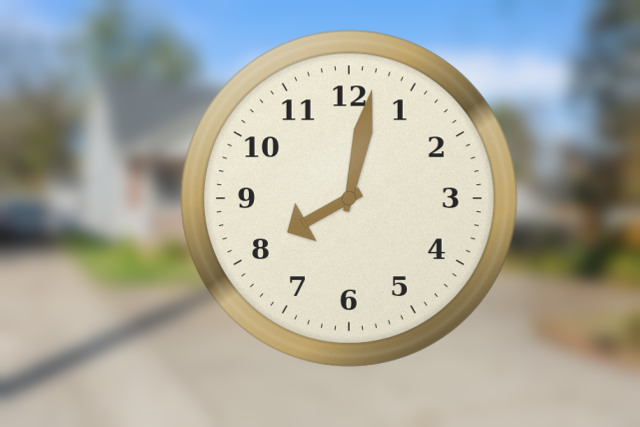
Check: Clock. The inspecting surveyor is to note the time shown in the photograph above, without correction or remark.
8:02
